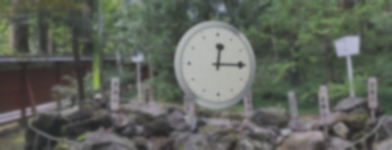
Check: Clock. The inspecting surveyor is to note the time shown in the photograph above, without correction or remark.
12:15
